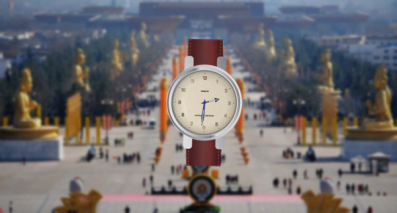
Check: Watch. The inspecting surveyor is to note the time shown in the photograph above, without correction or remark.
2:31
